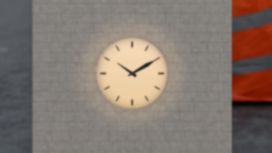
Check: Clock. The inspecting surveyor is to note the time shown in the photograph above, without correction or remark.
10:10
